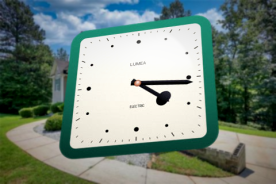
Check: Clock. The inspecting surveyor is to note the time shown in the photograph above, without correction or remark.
4:16
